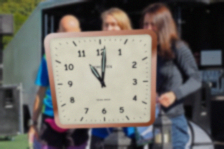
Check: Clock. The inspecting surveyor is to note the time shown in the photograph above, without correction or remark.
11:01
